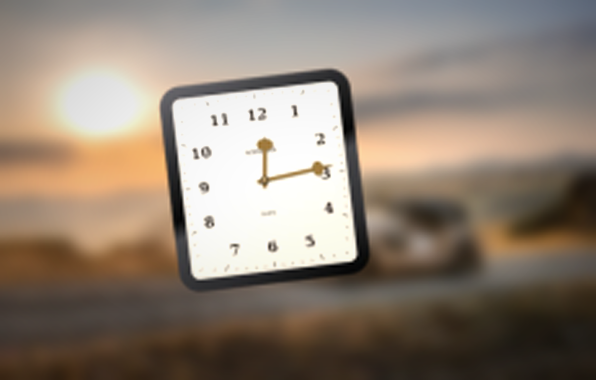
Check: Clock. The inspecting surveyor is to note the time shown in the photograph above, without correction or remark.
12:14
